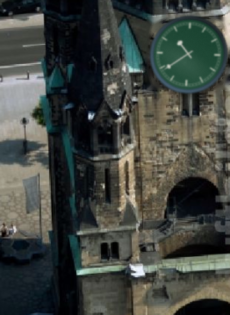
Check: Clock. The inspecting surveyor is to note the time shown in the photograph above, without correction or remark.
10:39
